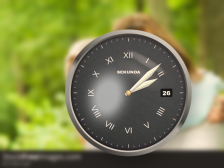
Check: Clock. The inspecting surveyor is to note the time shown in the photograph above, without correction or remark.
2:08
